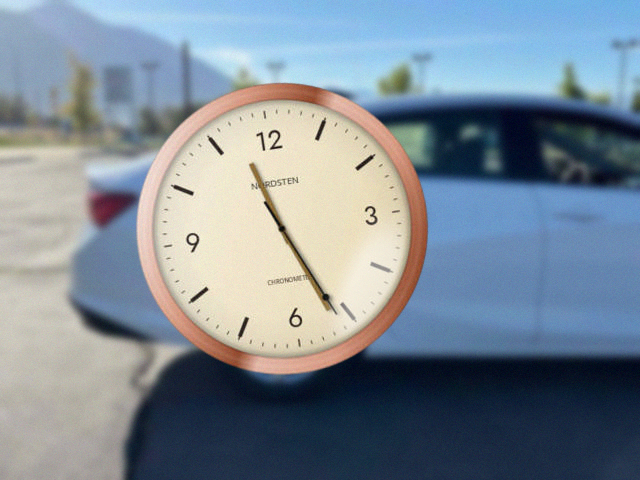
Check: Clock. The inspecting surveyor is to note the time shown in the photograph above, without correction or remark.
11:26:26
